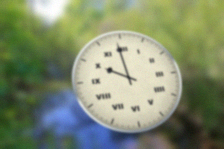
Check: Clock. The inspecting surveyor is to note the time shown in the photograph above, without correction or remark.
9:59
